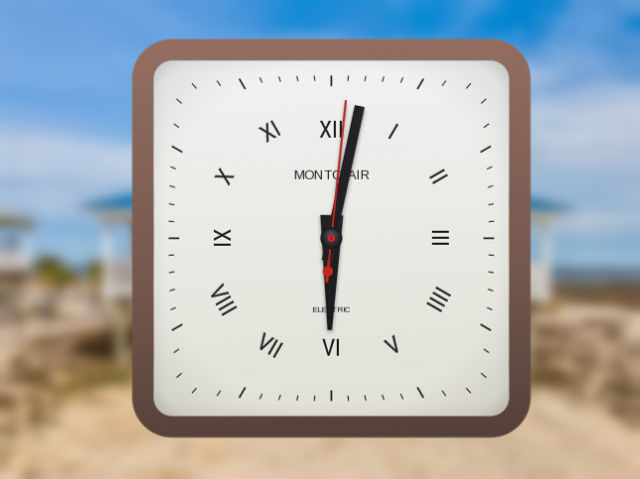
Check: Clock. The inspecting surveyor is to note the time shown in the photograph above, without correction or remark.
6:02:01
